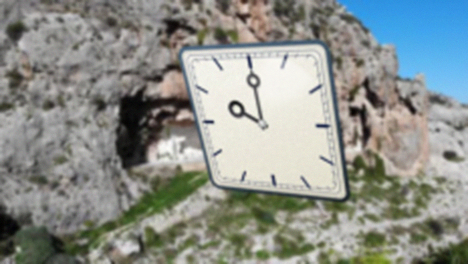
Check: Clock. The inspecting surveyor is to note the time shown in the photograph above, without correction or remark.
10:00
